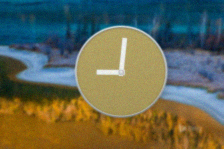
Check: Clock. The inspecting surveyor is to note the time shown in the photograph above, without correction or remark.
9:01
